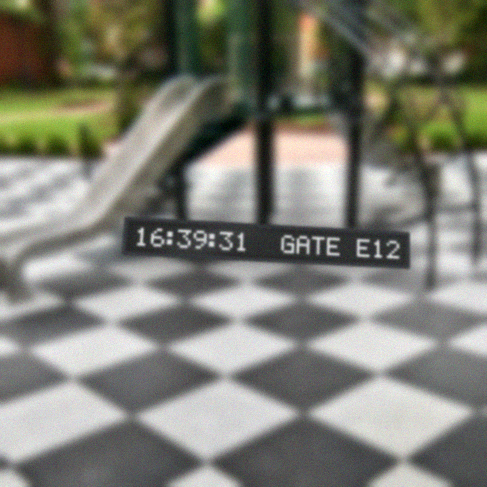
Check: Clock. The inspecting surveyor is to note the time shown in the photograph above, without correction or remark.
16:39:31
